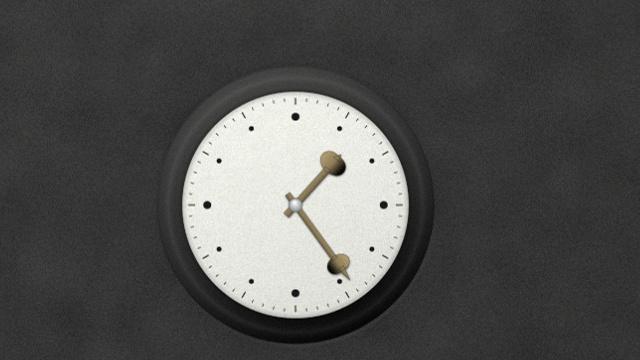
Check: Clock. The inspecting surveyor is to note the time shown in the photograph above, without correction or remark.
1:24
